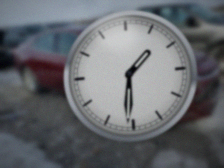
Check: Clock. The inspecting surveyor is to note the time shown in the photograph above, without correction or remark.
1:31
